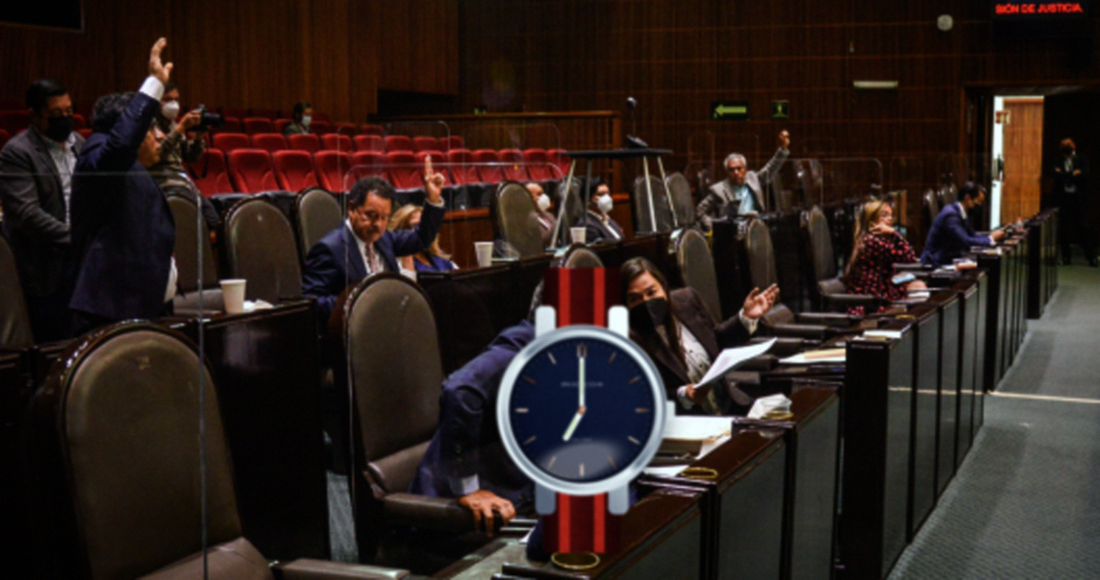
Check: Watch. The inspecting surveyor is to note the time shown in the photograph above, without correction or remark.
7:00
